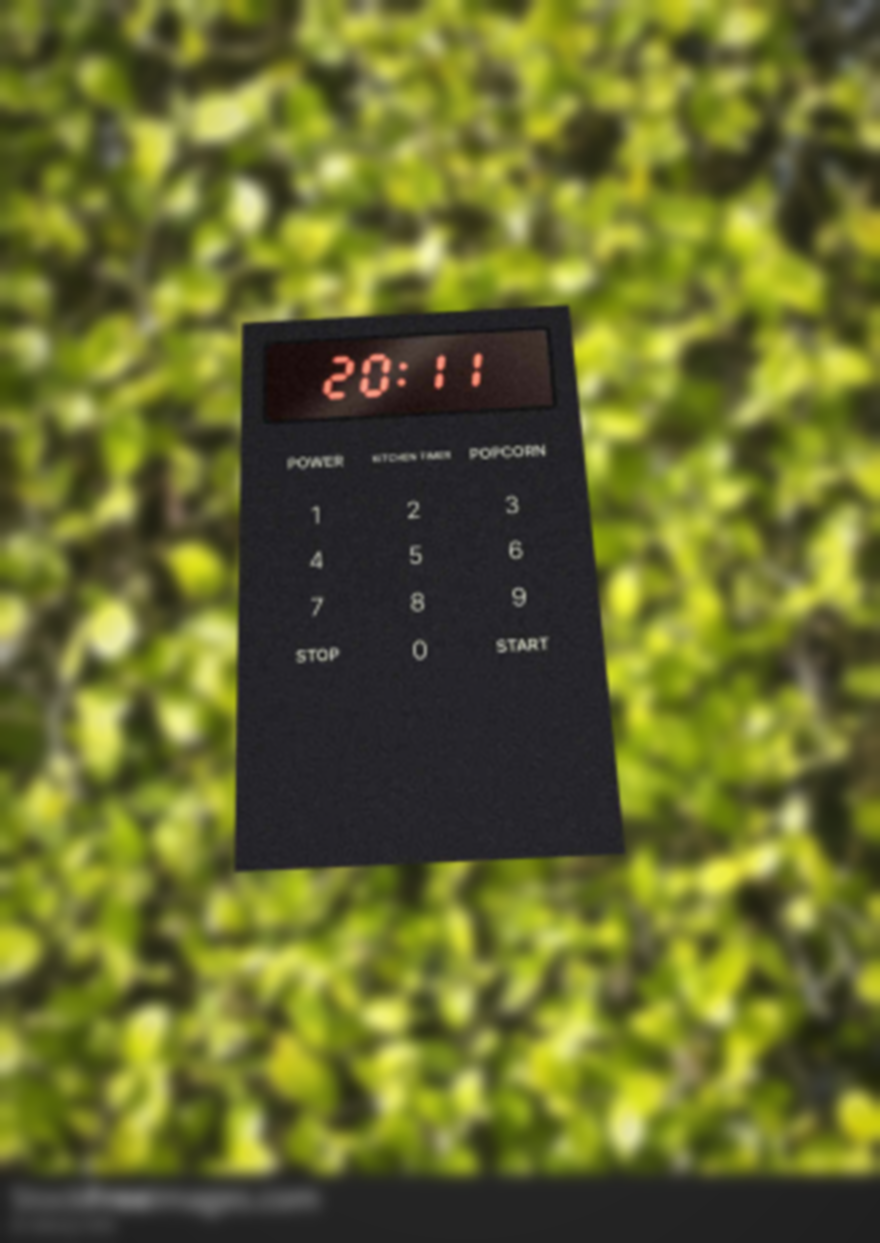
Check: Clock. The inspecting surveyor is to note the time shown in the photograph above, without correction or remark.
20:11
